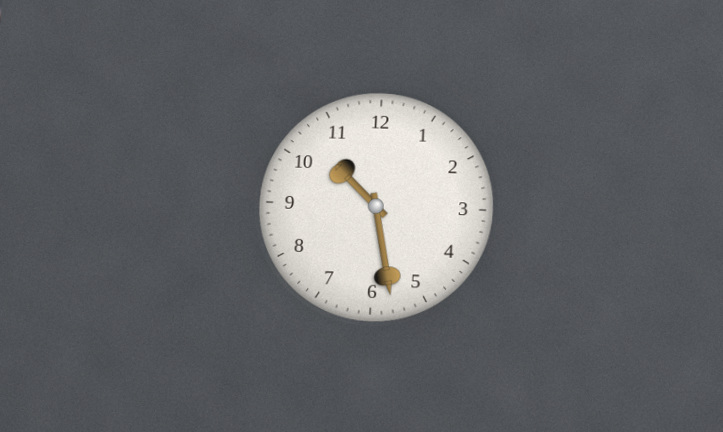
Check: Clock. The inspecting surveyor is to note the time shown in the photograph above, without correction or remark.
10:28
